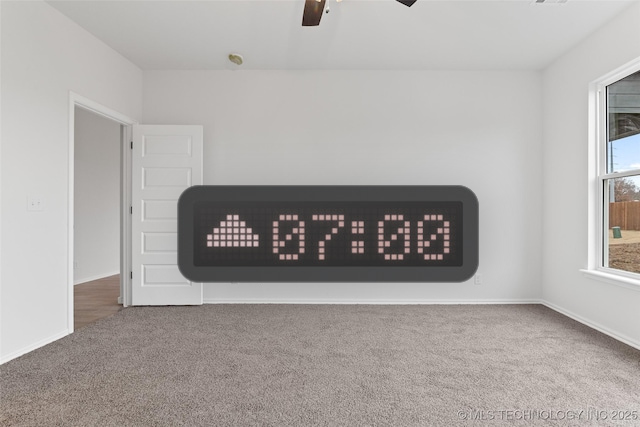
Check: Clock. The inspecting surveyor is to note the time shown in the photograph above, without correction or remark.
7:00
